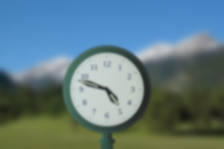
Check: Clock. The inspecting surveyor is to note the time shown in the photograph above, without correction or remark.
4:48
